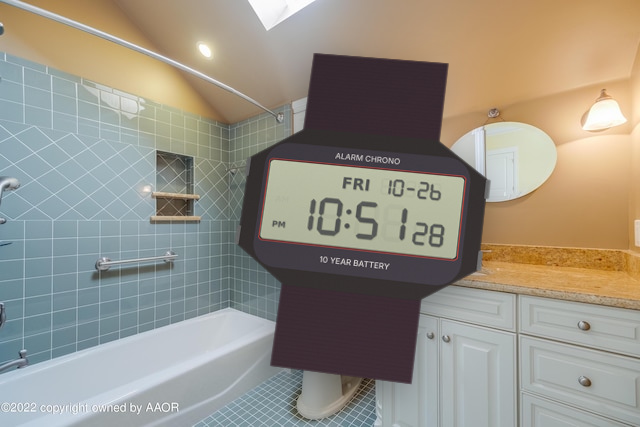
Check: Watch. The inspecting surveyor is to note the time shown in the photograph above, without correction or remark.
10:51:28
